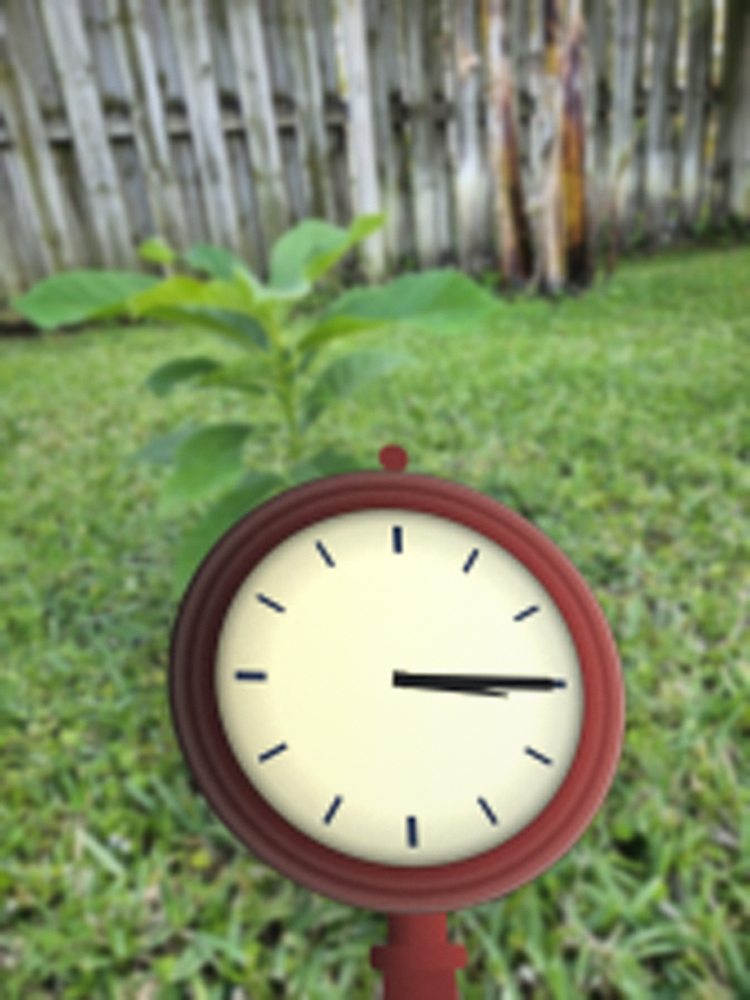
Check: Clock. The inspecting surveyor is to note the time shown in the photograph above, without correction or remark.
3:15
